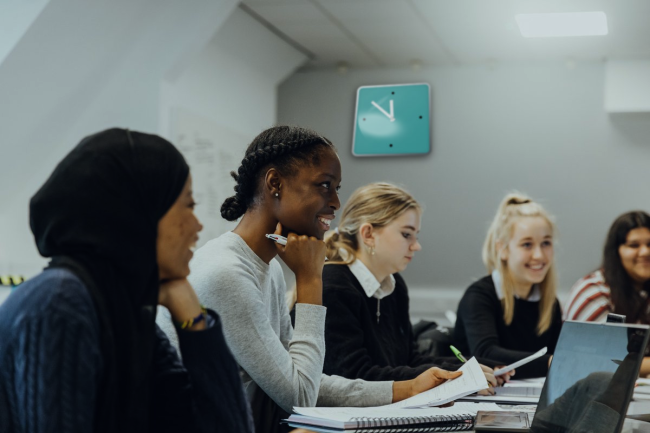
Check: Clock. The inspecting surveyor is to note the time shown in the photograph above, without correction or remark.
11:52
